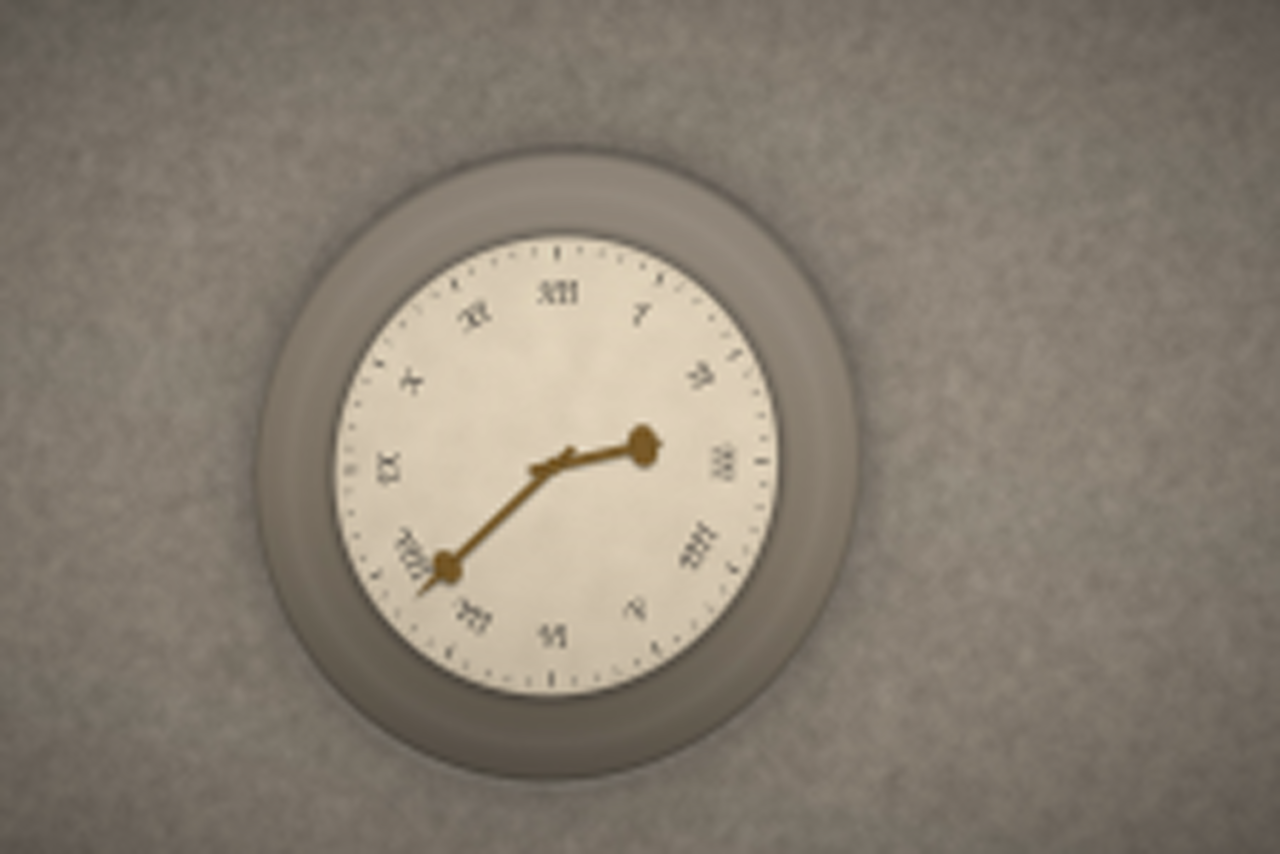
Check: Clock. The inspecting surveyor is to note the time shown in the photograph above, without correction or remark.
2:38
